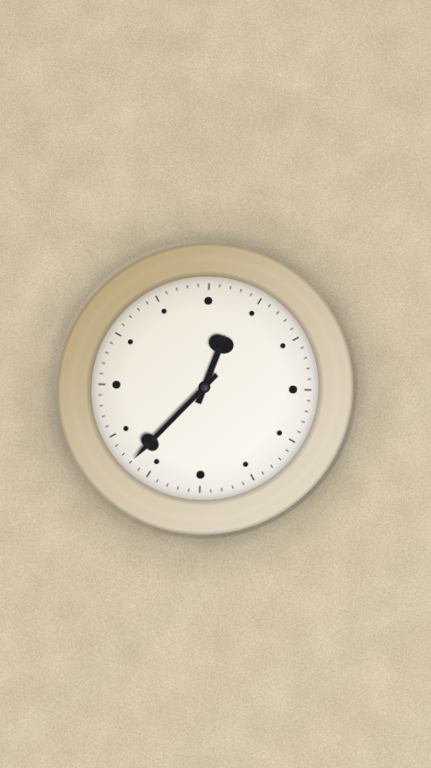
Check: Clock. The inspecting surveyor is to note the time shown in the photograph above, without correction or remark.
12:37
